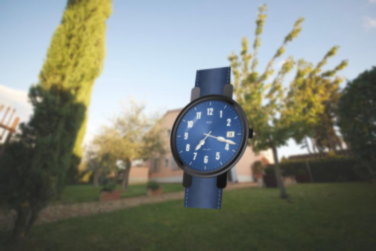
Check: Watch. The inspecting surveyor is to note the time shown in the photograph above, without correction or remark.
7:18
